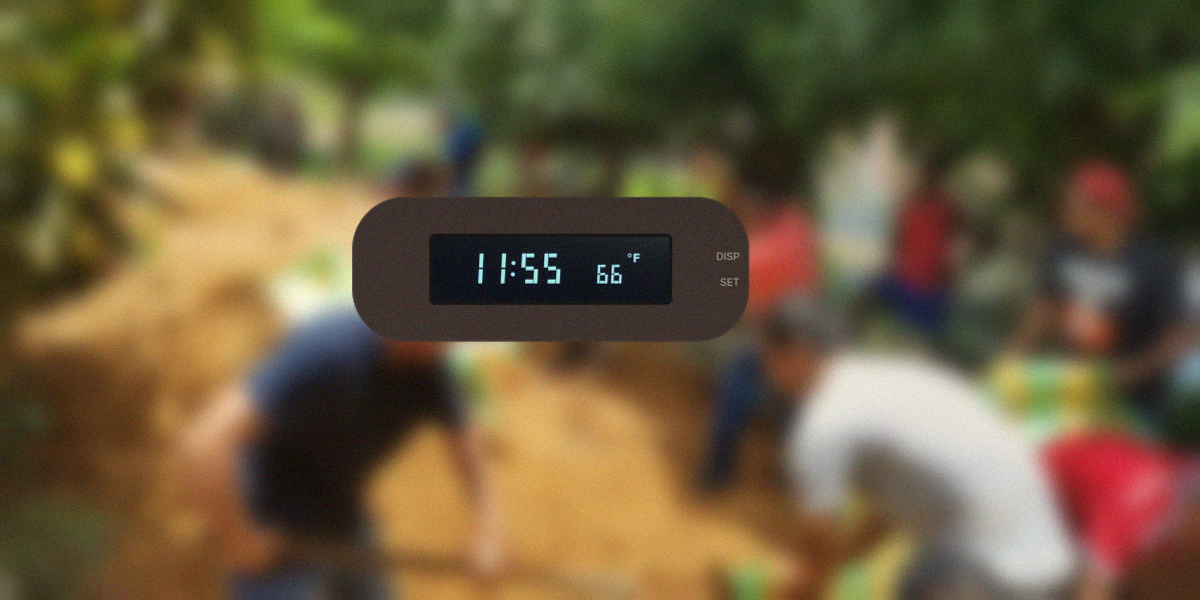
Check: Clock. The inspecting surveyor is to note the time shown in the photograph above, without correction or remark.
11:55
